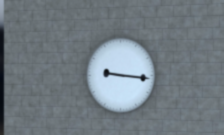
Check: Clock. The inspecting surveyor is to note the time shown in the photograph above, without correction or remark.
9:16
